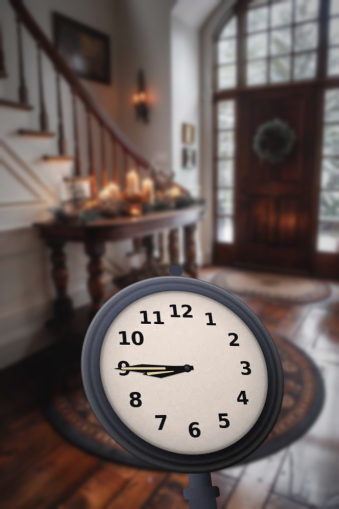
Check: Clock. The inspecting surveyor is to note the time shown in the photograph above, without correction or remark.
8:45
